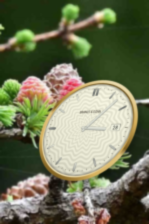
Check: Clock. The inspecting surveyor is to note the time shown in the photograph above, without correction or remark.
3:07
